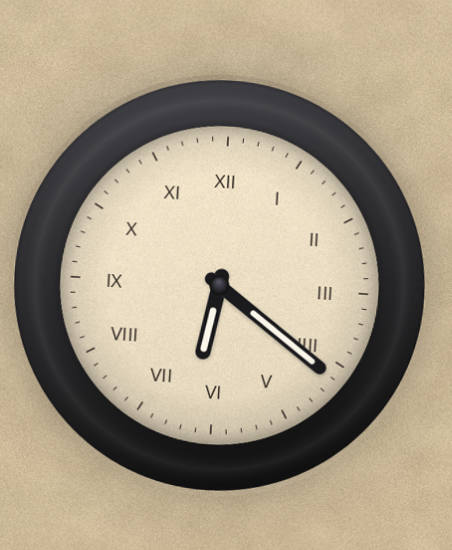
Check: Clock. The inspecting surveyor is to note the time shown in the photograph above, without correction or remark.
6:21
